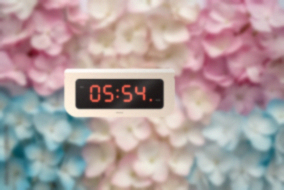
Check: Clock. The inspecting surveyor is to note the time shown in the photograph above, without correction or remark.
5:54
